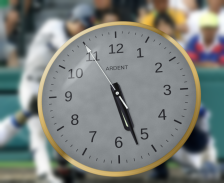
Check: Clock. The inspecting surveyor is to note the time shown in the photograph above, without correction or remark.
5:26:55
